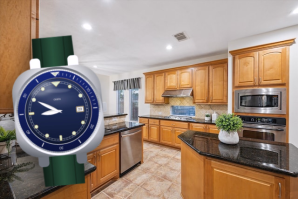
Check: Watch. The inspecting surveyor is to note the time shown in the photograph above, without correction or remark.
8:50
